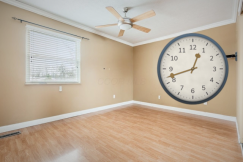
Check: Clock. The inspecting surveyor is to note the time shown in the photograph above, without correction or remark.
12:42
